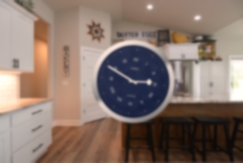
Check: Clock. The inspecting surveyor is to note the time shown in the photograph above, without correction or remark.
2:49
